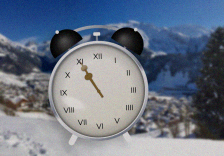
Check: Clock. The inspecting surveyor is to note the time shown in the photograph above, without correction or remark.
10:55
